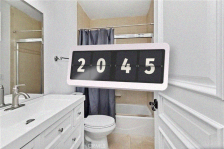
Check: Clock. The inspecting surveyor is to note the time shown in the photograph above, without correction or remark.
20:45
